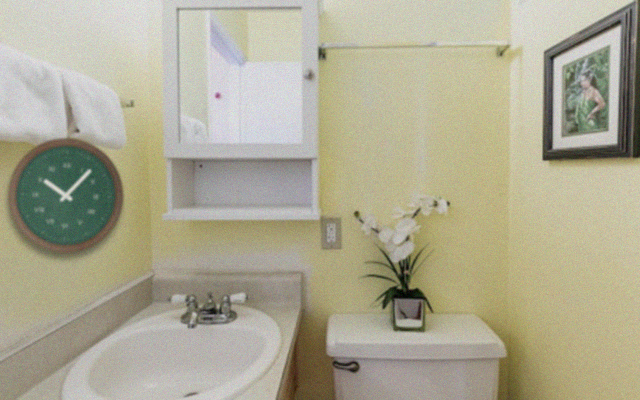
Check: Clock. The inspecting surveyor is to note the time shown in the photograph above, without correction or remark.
10:07
